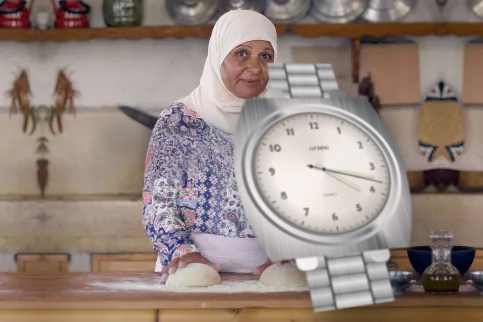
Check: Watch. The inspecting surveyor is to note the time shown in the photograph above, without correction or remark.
4:17:18
